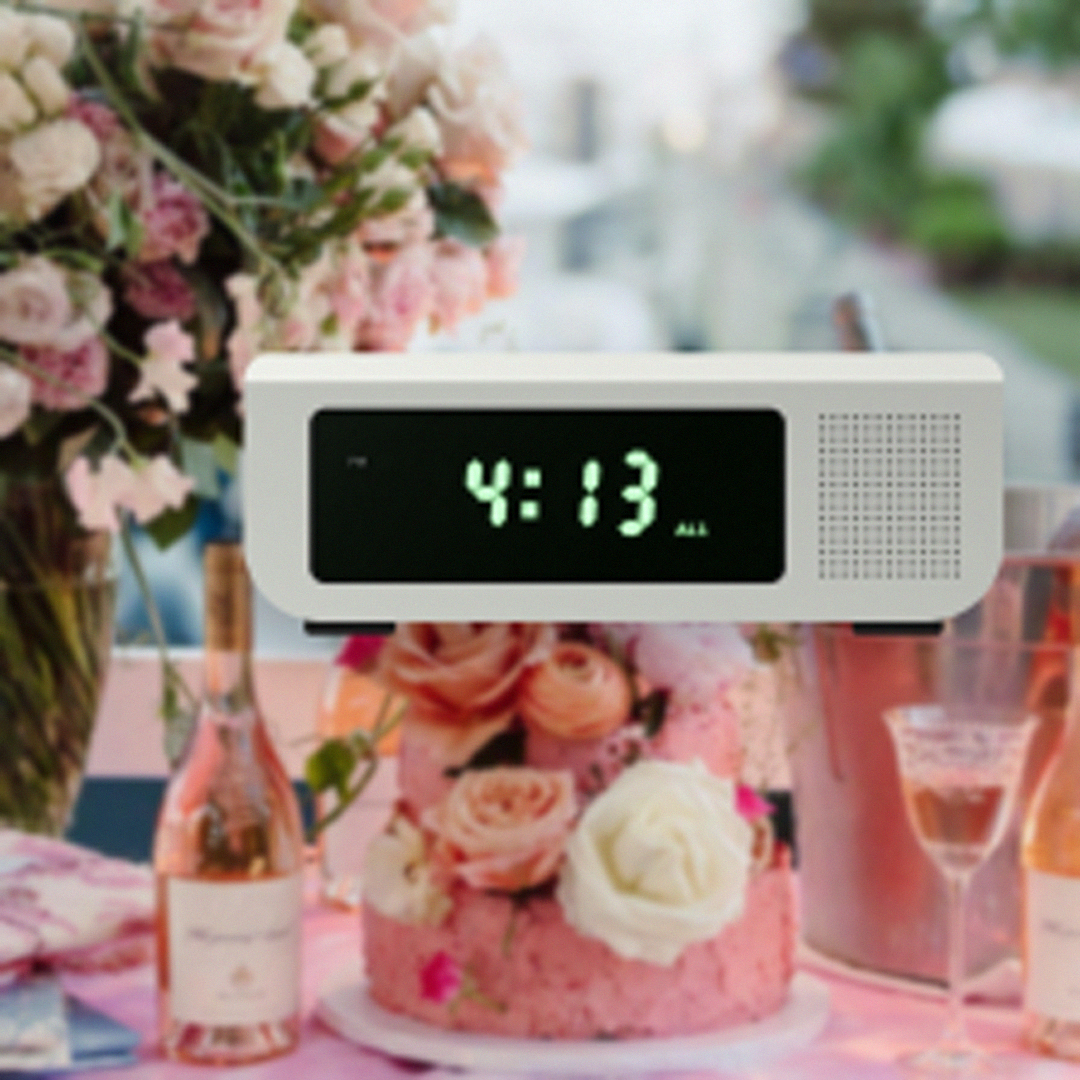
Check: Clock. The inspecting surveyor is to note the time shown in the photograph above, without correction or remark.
4:13
